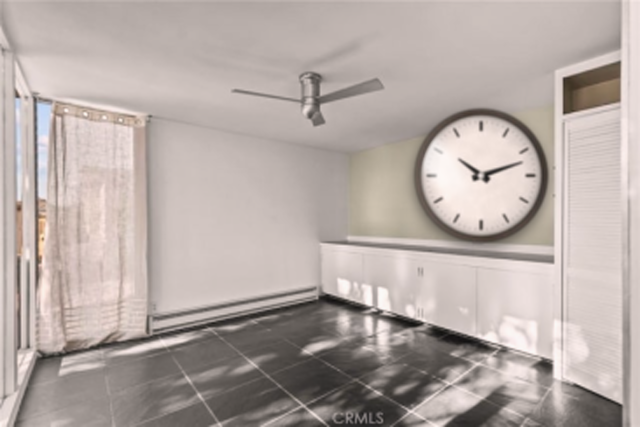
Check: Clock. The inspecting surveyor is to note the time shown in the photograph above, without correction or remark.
10:12
